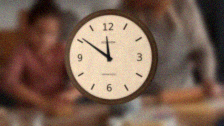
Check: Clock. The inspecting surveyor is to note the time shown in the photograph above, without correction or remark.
11:51
